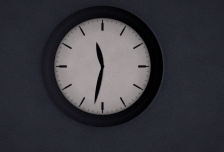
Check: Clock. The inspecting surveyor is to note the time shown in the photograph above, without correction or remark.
11:32
